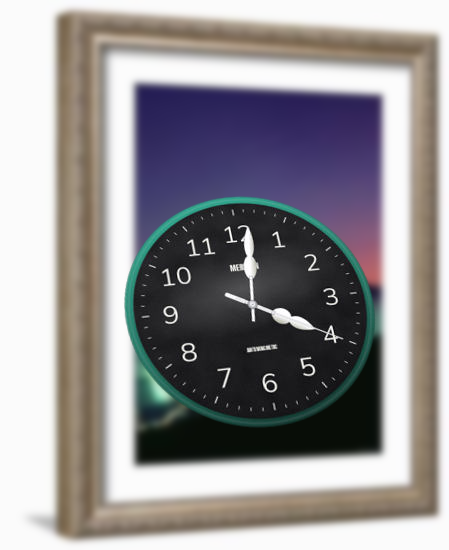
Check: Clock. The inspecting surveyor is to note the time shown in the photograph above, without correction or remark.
4:01:20
